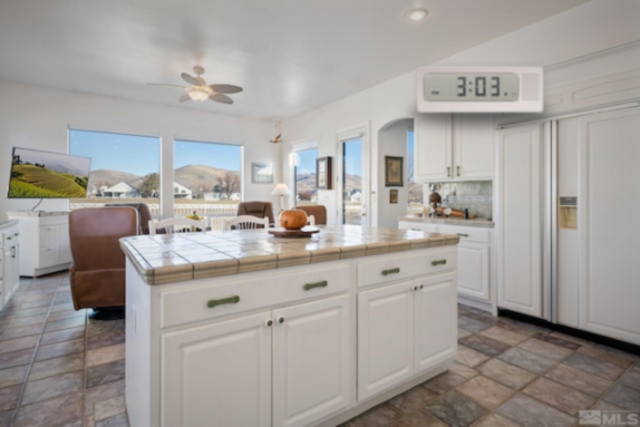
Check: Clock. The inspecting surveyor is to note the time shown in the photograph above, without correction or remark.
3:03
